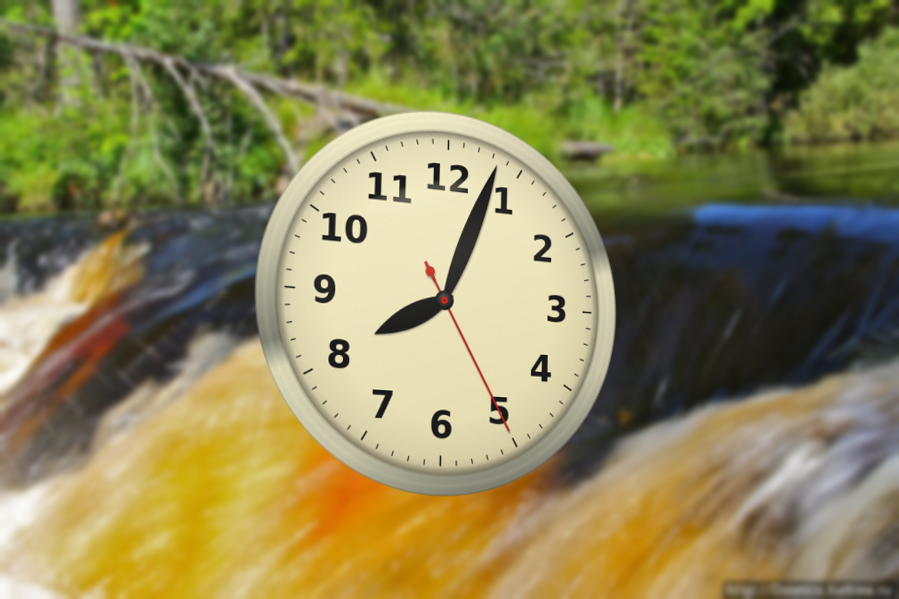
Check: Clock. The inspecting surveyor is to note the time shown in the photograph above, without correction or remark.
8:03:25
